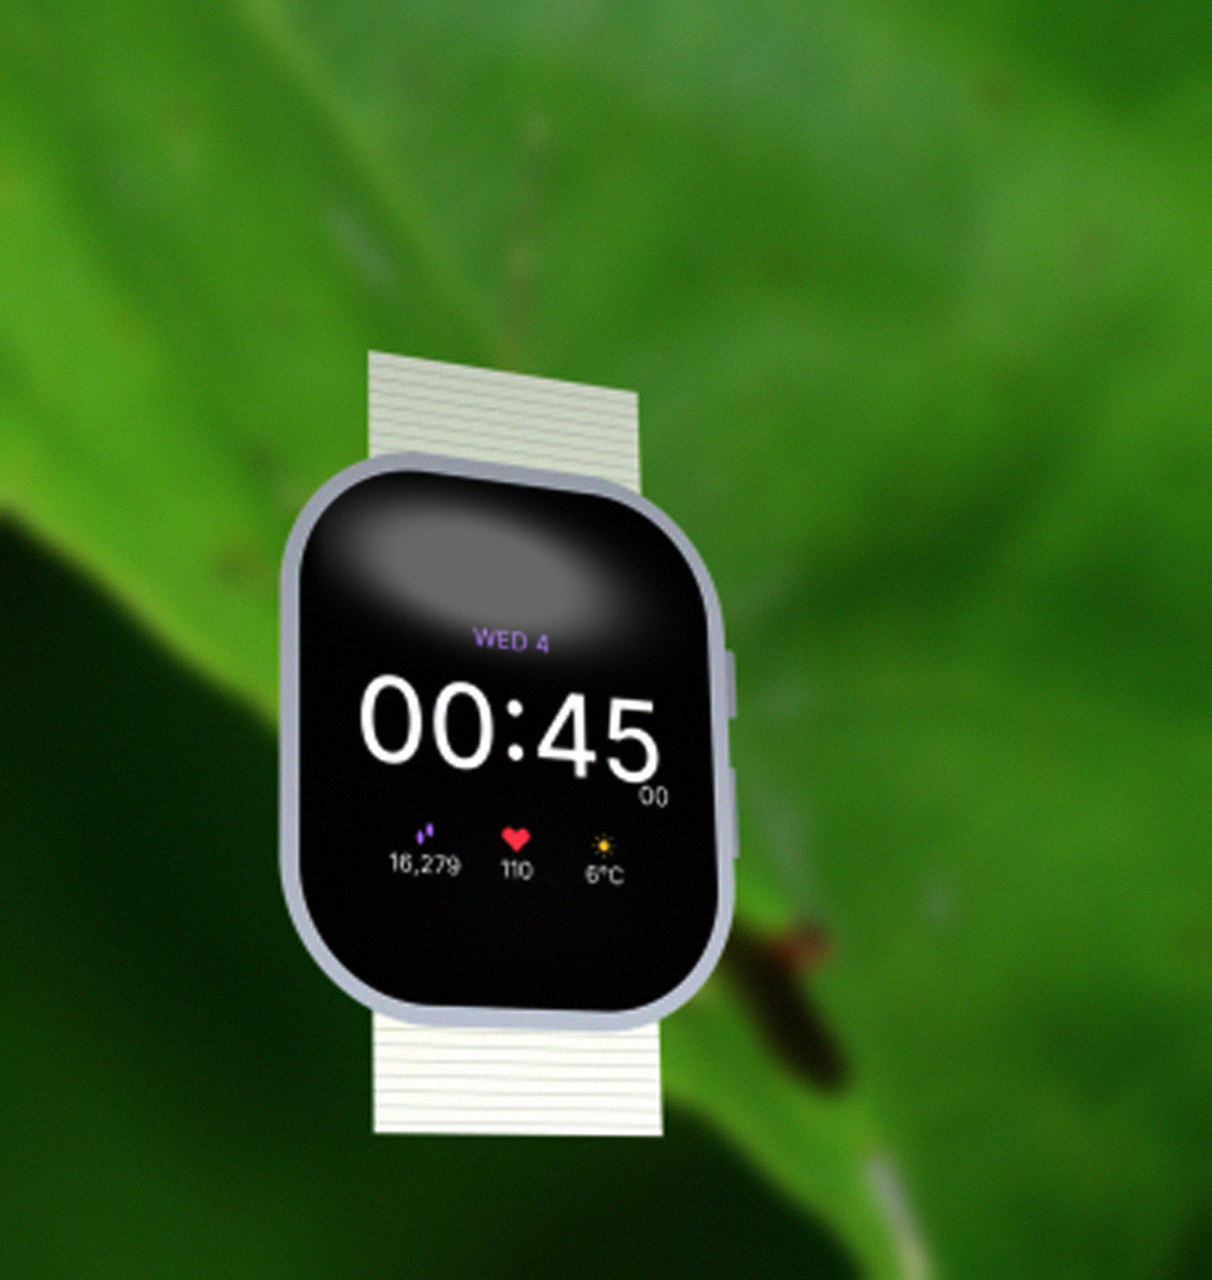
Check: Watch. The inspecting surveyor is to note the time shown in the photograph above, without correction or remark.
0:45
